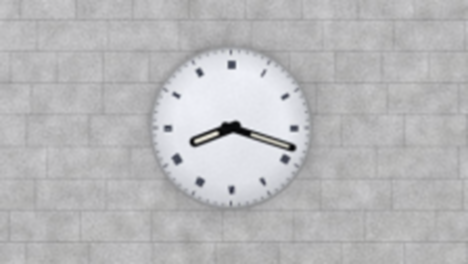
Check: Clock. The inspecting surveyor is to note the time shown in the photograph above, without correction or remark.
8:18
